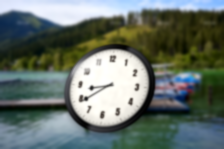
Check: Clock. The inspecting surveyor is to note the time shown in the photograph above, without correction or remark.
8:39
